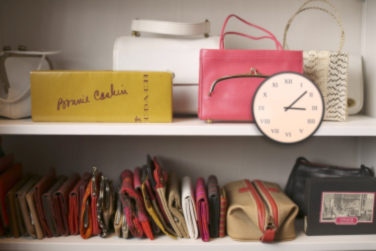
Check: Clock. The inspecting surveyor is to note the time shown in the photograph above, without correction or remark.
3:08
